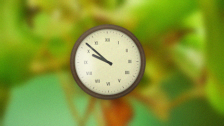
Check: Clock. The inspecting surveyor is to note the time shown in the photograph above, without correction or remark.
9:52
